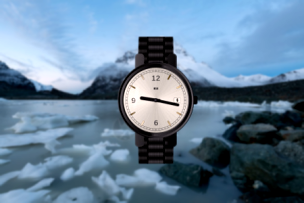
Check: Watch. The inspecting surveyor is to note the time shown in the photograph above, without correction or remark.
9:17
